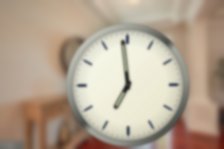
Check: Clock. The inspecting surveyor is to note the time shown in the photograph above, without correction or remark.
6:59
